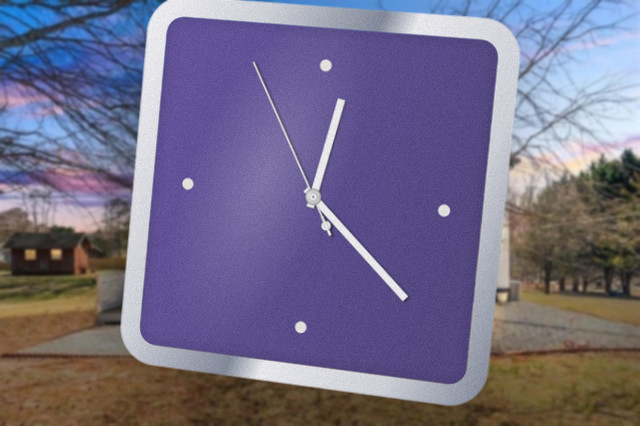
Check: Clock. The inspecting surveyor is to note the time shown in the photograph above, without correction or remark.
12:21:55
